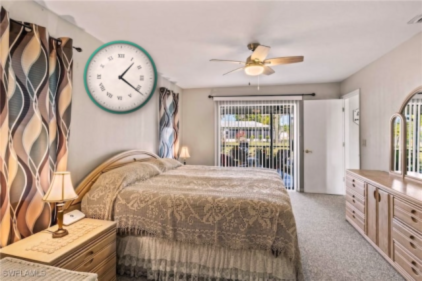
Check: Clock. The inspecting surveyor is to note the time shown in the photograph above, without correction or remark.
1:21
